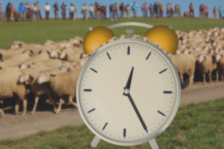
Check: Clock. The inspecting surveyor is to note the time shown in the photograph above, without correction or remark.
12:25
